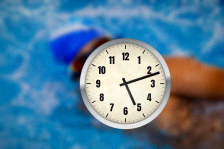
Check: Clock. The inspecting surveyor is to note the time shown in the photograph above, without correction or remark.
5:12
